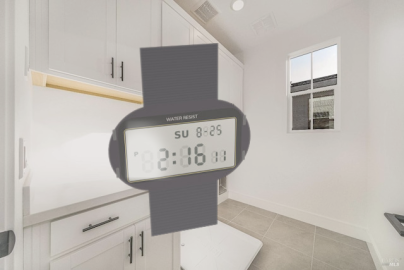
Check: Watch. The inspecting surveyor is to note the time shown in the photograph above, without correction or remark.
2:16:11
